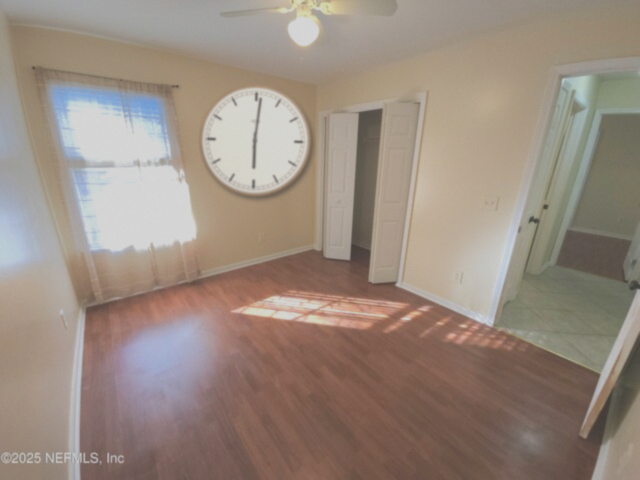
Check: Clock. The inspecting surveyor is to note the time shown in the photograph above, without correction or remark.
6:01
